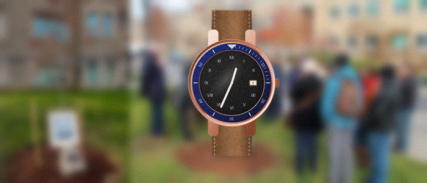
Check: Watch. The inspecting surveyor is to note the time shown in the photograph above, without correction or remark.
12:34
